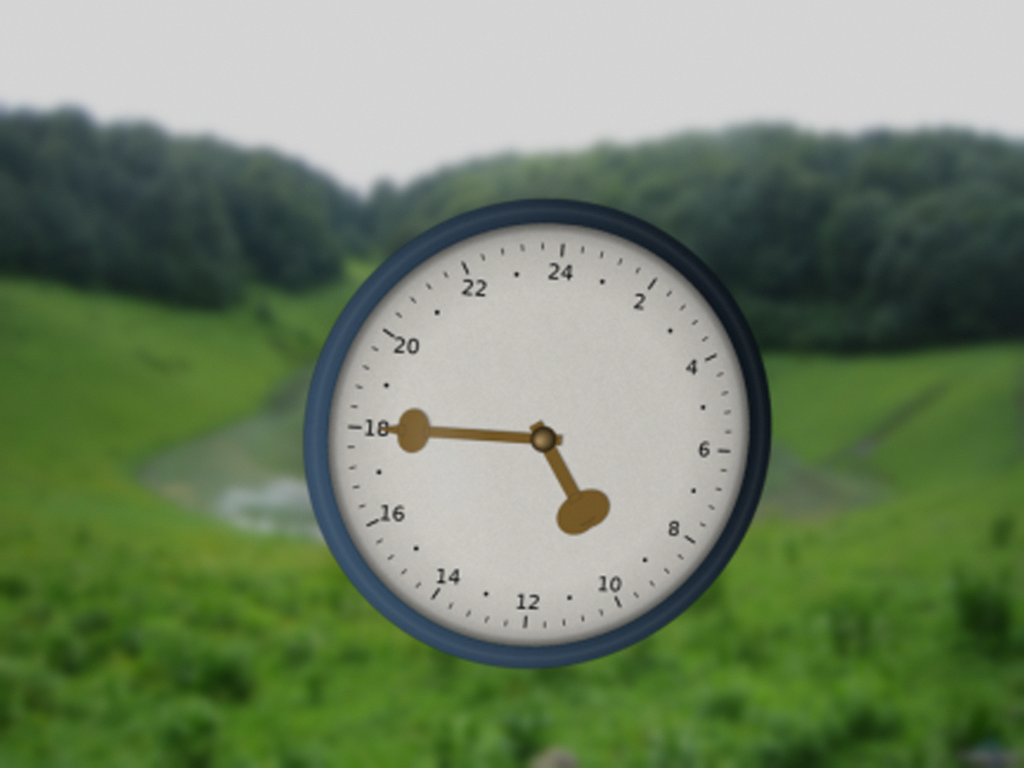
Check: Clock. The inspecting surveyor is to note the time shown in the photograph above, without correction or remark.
9:45
